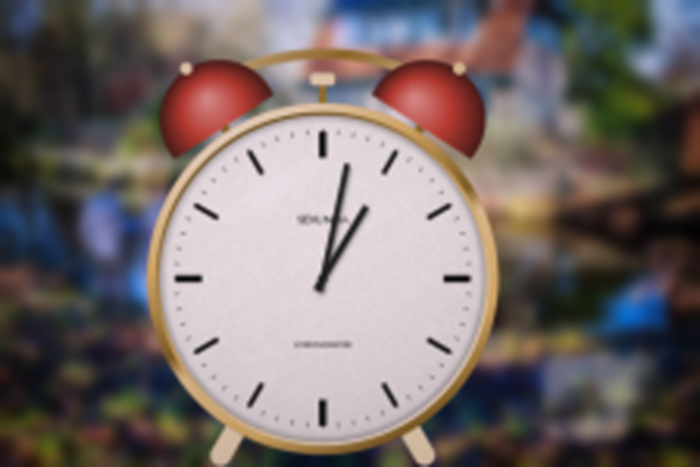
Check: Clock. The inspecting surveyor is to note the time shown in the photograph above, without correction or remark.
1:02
